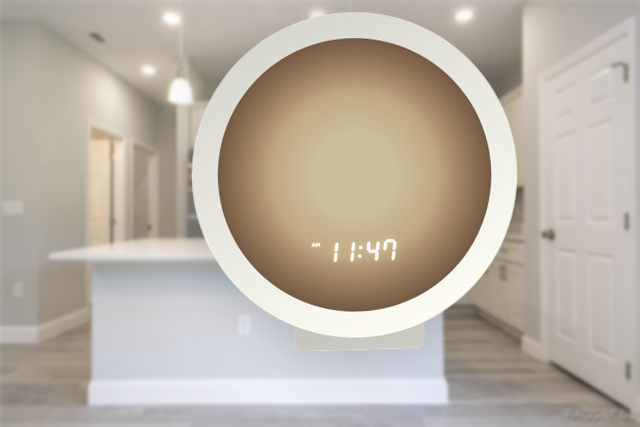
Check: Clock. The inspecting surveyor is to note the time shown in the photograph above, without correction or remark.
11:47
